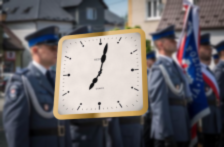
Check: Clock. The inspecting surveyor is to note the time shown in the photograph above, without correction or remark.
7:02
